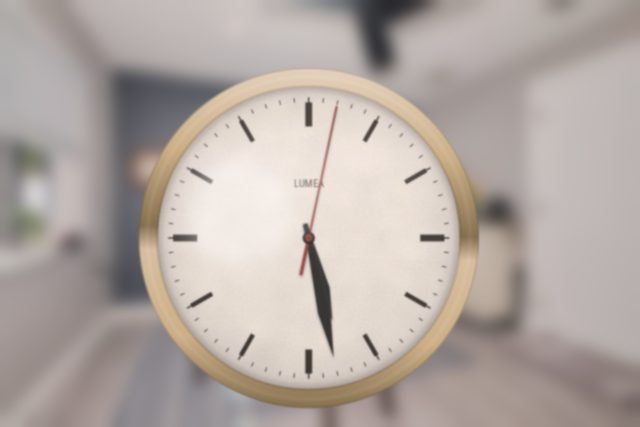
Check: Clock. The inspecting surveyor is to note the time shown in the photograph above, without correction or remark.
5:28:02
